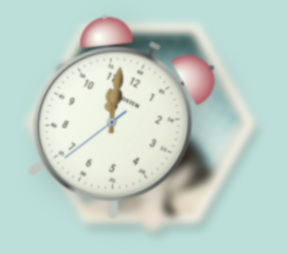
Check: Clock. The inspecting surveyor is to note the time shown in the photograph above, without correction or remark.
10:56:34
